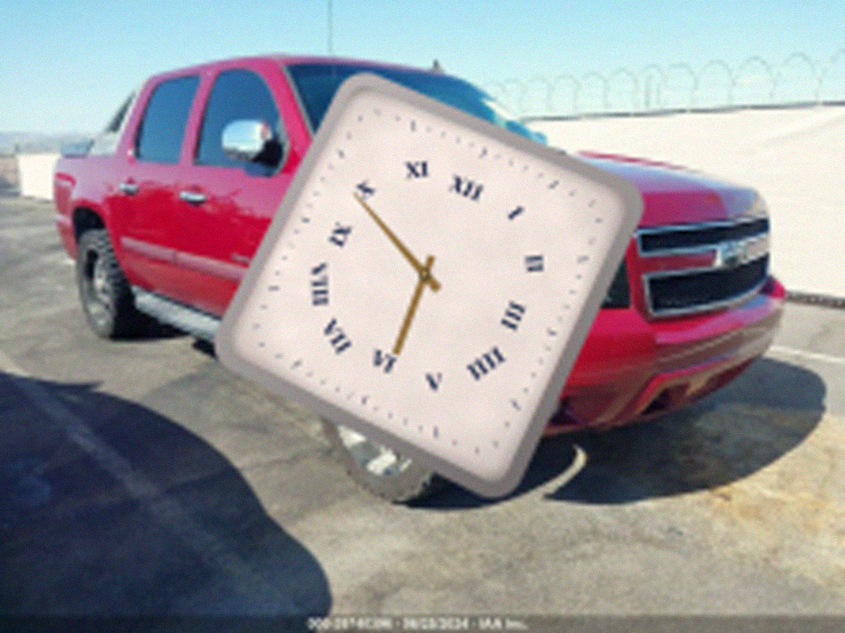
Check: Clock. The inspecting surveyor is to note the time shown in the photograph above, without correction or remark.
5:49
